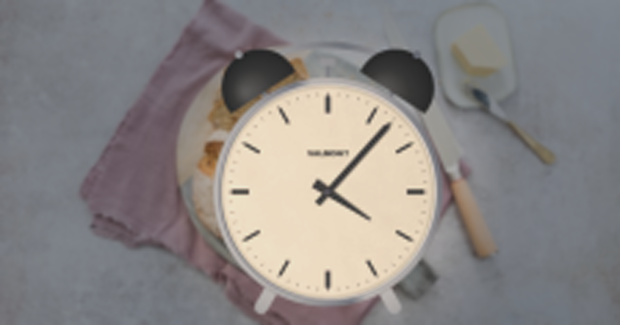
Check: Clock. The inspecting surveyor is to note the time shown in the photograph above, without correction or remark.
4:07
